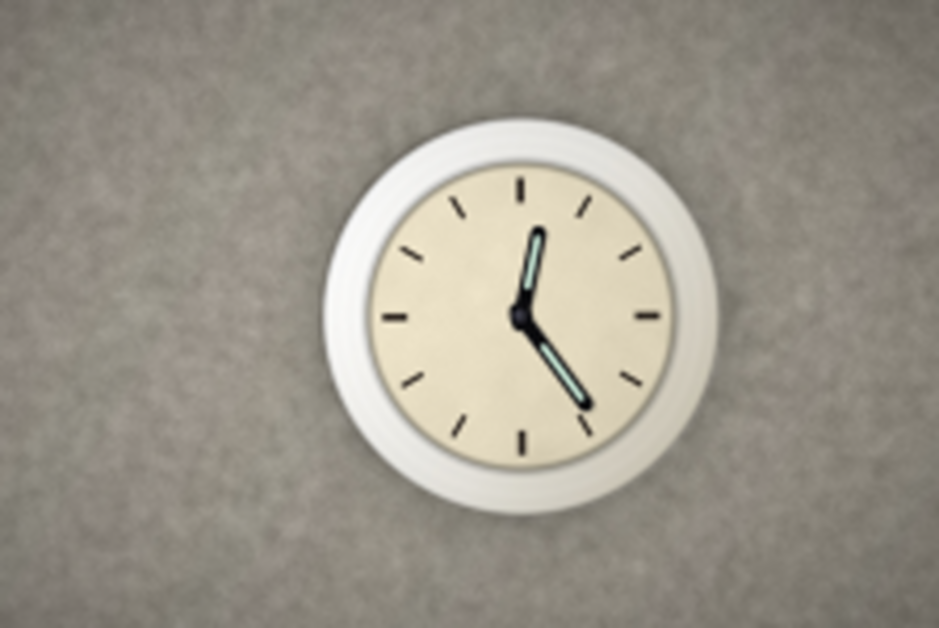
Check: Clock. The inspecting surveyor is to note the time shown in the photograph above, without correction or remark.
12:24
